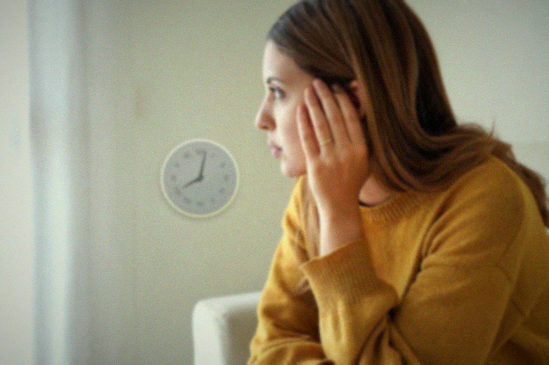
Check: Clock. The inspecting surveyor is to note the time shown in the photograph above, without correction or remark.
8:02
